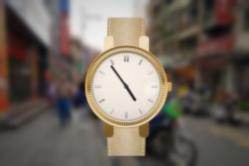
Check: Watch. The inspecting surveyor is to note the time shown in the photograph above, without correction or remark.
4:54
